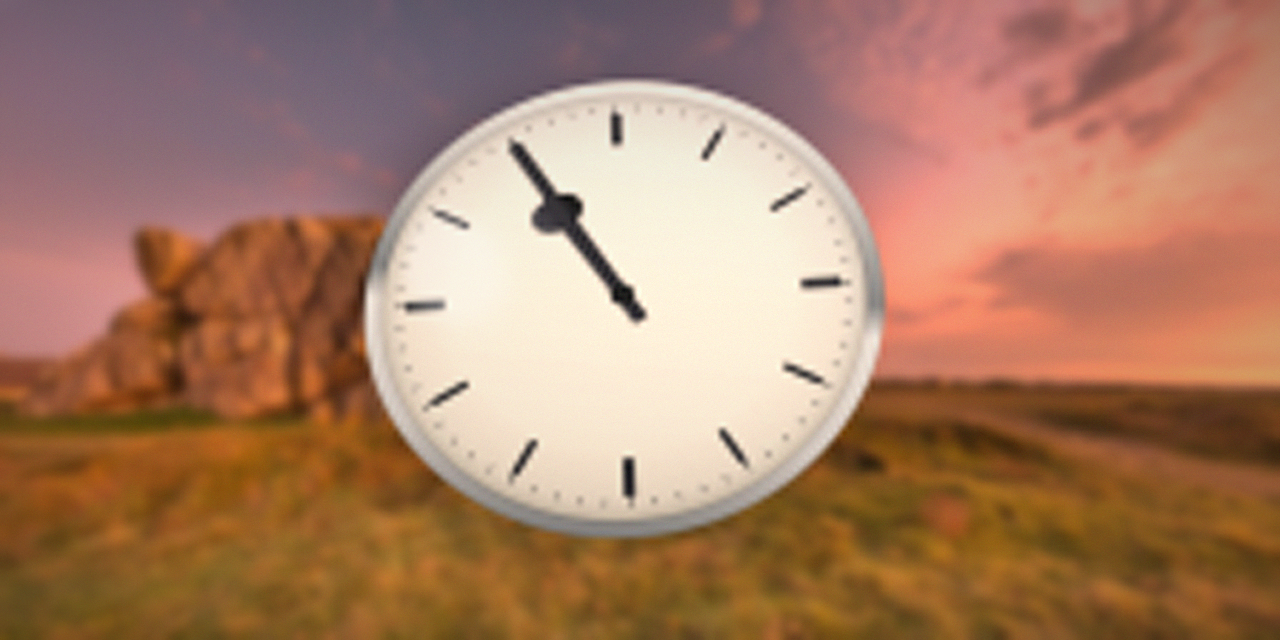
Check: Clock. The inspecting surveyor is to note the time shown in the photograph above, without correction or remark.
10:55
